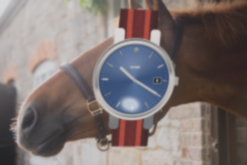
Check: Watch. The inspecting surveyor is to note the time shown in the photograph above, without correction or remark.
10:20
